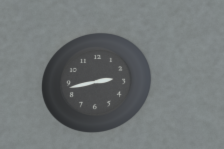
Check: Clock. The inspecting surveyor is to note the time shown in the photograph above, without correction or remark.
2:43
